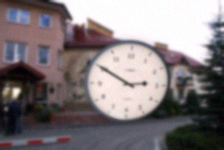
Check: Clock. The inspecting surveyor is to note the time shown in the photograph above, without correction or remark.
2:50
